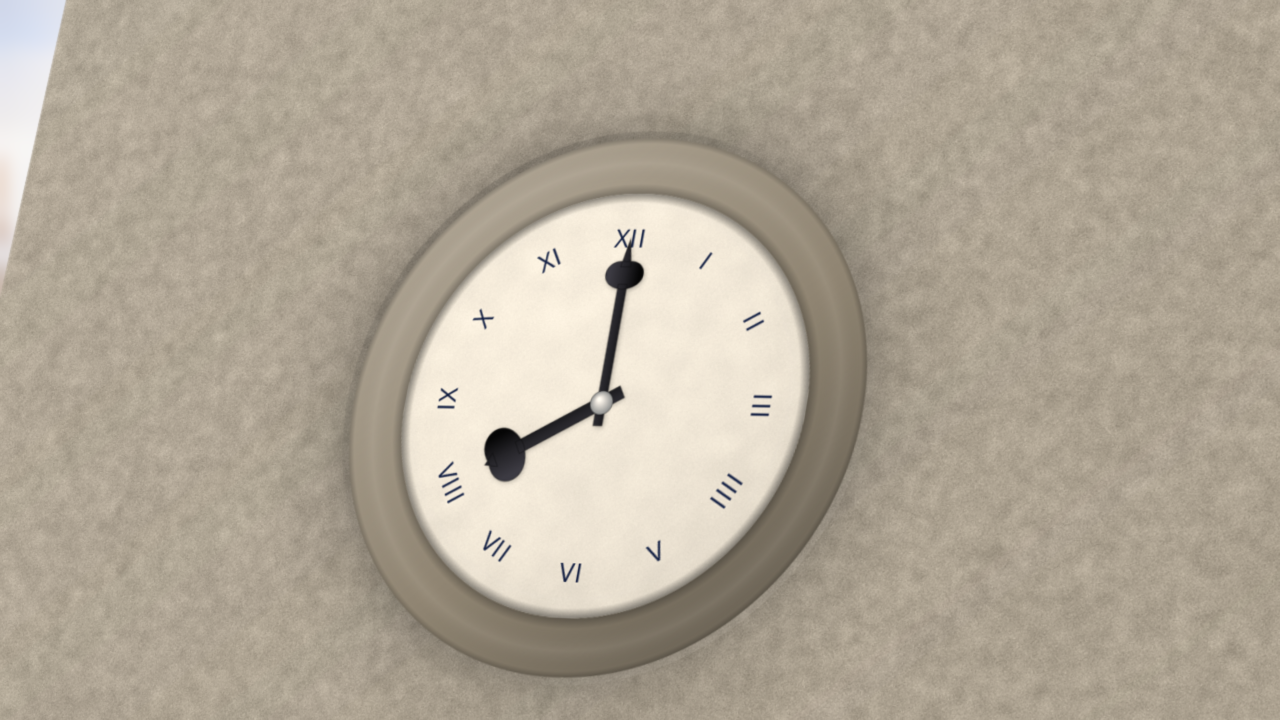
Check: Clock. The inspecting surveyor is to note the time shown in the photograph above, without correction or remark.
8:00
